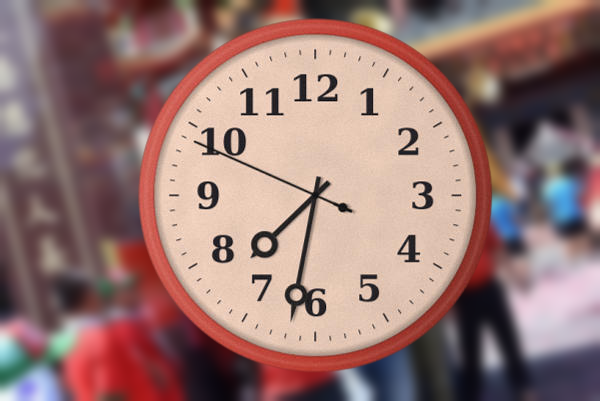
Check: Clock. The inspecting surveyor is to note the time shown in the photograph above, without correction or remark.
7:31:49
